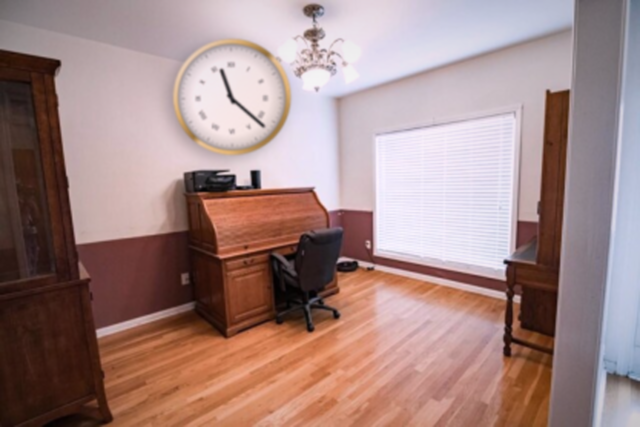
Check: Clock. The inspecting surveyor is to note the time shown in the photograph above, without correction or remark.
11:22
